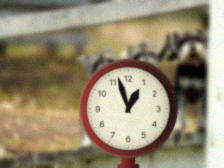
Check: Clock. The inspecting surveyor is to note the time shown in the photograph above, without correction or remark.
12:57
